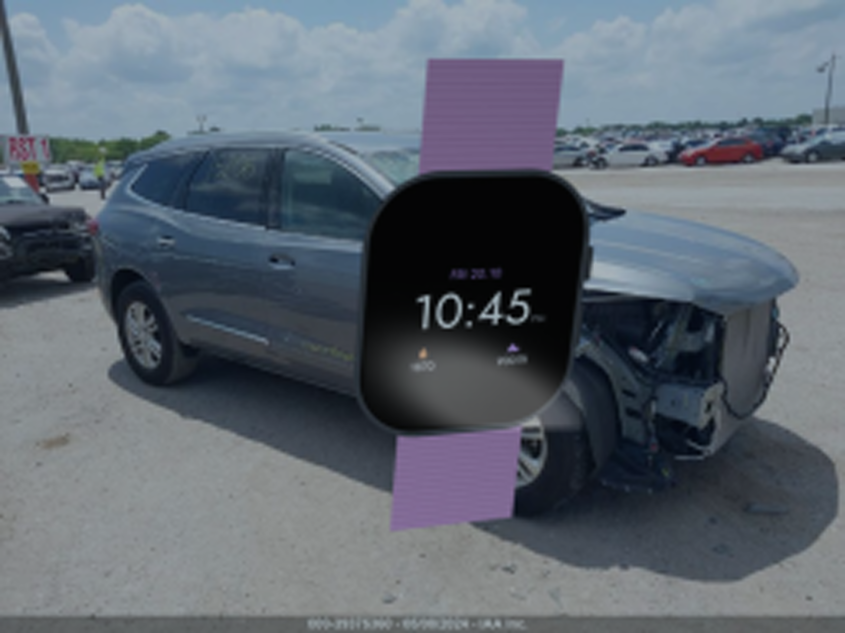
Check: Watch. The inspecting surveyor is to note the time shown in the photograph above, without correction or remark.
10:45
